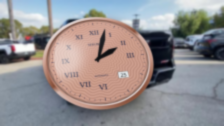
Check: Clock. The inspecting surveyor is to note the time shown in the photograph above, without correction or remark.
2:03
